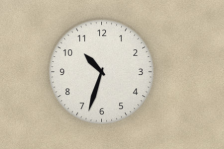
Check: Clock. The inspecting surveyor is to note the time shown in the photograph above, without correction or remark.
10:33
